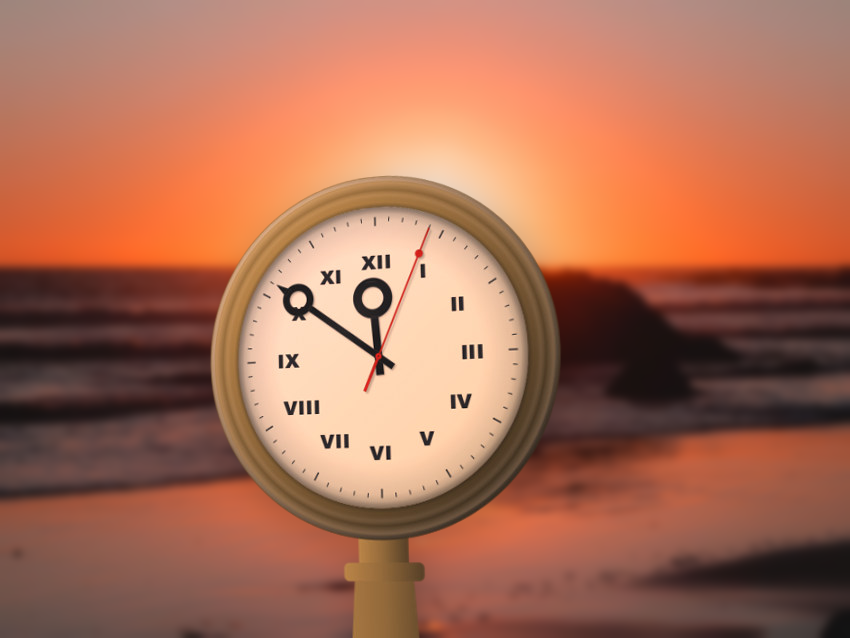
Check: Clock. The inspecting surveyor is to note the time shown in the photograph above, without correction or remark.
11:51:04
